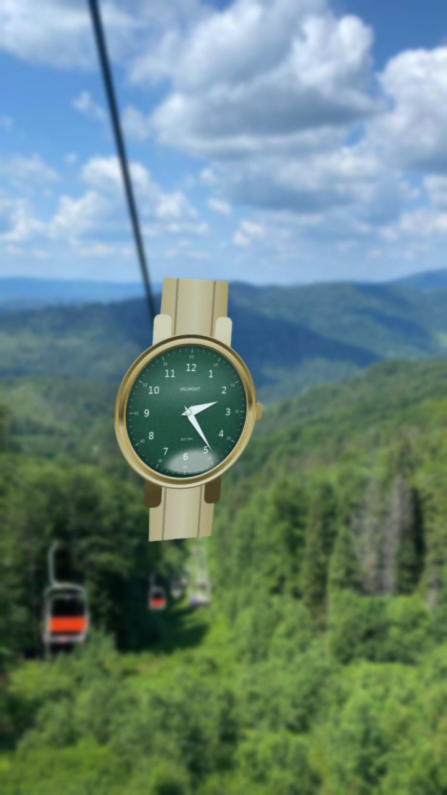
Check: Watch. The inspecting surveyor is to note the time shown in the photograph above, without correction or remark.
2:24
